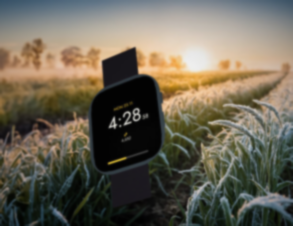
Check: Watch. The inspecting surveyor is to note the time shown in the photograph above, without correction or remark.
4:28
